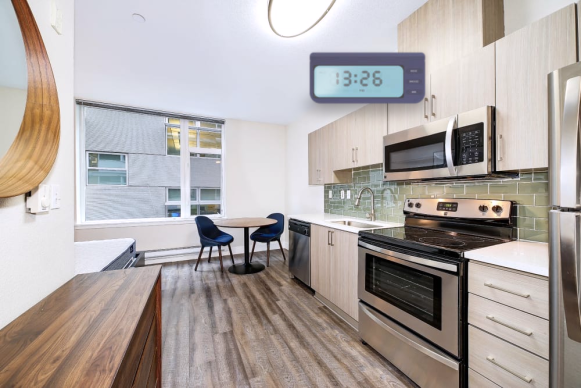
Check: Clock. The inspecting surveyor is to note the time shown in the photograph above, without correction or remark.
13:26
